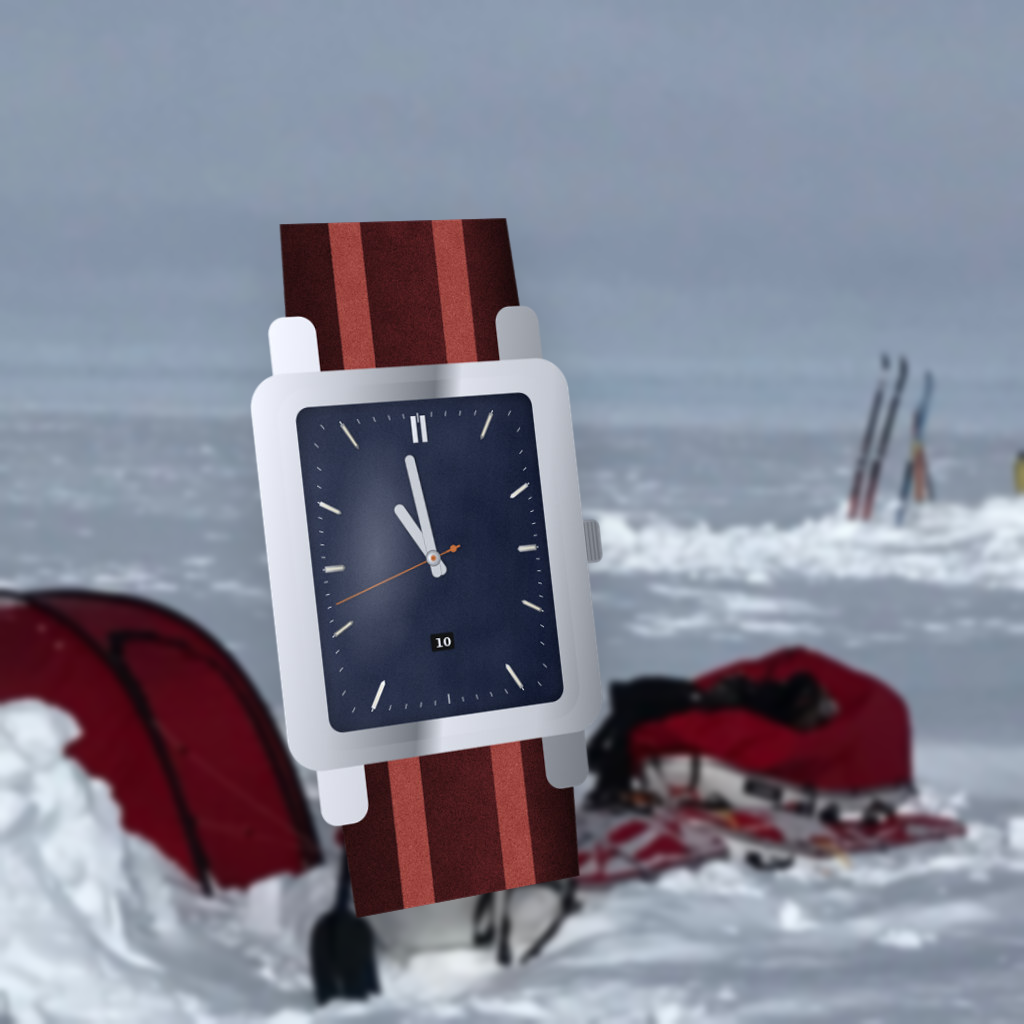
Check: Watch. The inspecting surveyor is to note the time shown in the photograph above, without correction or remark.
10:58:42
